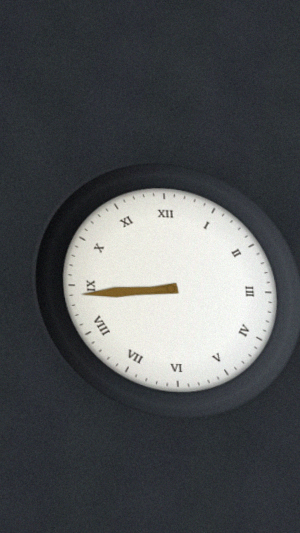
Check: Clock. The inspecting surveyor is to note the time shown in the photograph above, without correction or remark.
8:44
